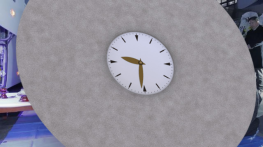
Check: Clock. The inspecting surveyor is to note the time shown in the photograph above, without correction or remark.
9:31
